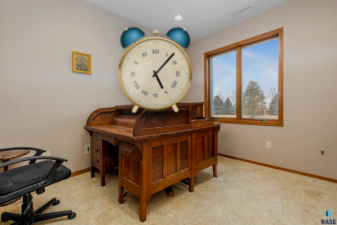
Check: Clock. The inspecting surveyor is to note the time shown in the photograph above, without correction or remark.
5:07
